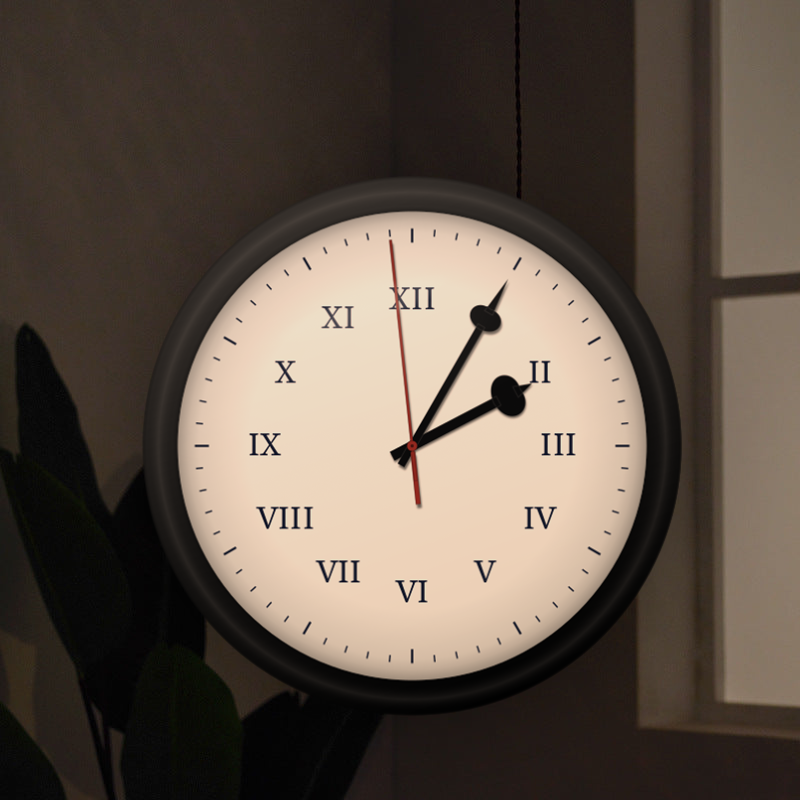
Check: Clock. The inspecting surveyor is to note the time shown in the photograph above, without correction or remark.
2:04:59
